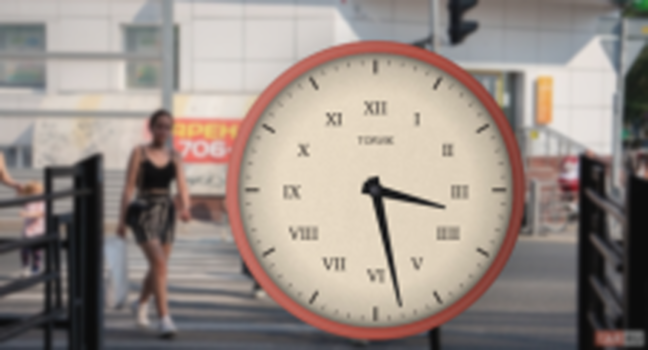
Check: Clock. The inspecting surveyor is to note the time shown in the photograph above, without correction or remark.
3:28
